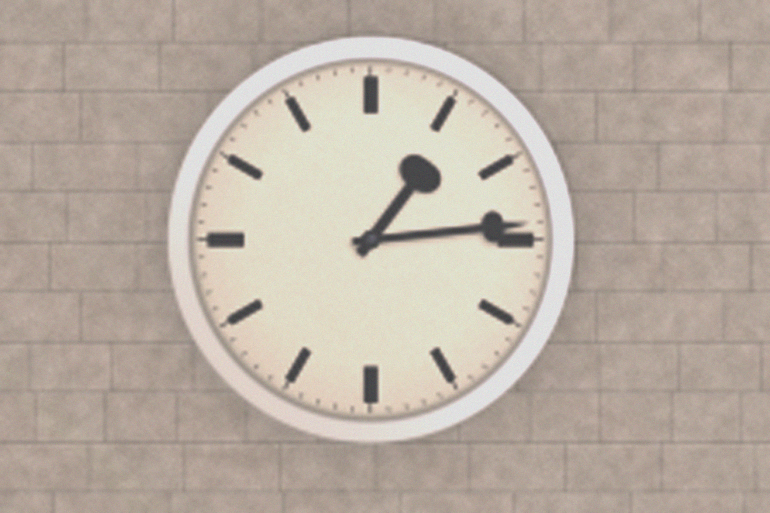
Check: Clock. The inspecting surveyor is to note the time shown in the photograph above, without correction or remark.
1:14
